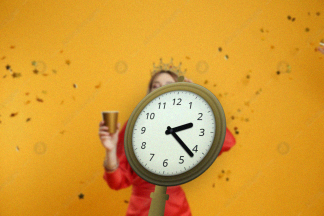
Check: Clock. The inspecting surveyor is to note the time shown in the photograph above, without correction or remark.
2:22
